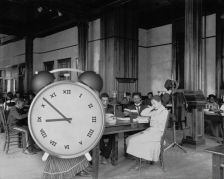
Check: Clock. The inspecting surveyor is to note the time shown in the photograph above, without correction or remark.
8:52
